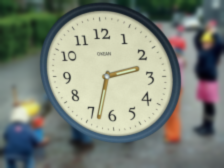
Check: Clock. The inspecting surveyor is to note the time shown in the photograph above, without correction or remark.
2:33
